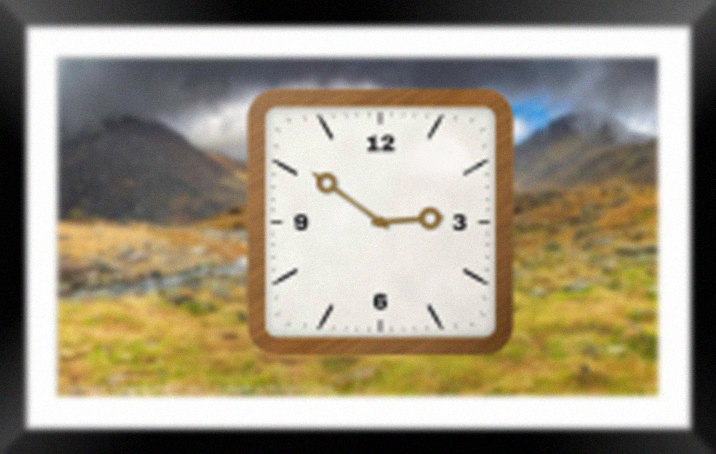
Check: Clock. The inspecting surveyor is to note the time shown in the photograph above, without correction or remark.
2:51
